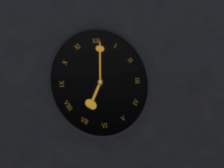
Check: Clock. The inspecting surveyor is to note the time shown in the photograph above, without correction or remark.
7:01
